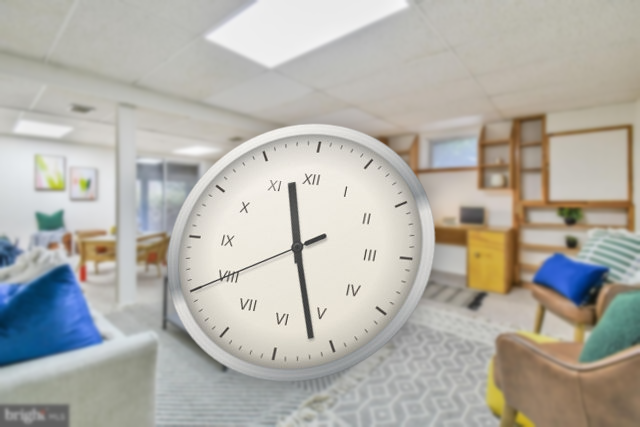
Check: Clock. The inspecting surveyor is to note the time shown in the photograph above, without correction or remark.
11:26:40
